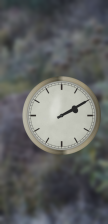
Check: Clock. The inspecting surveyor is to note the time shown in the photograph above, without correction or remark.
2:10
